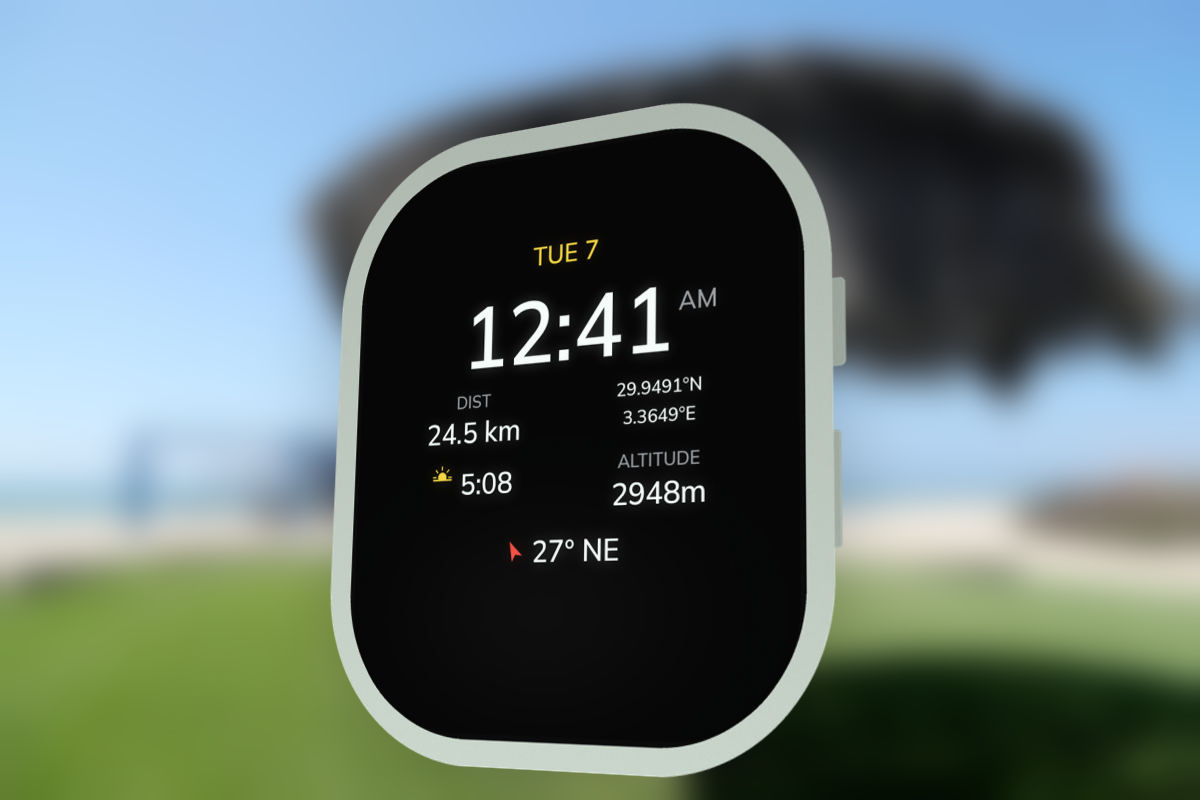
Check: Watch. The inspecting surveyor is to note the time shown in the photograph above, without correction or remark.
12:41
